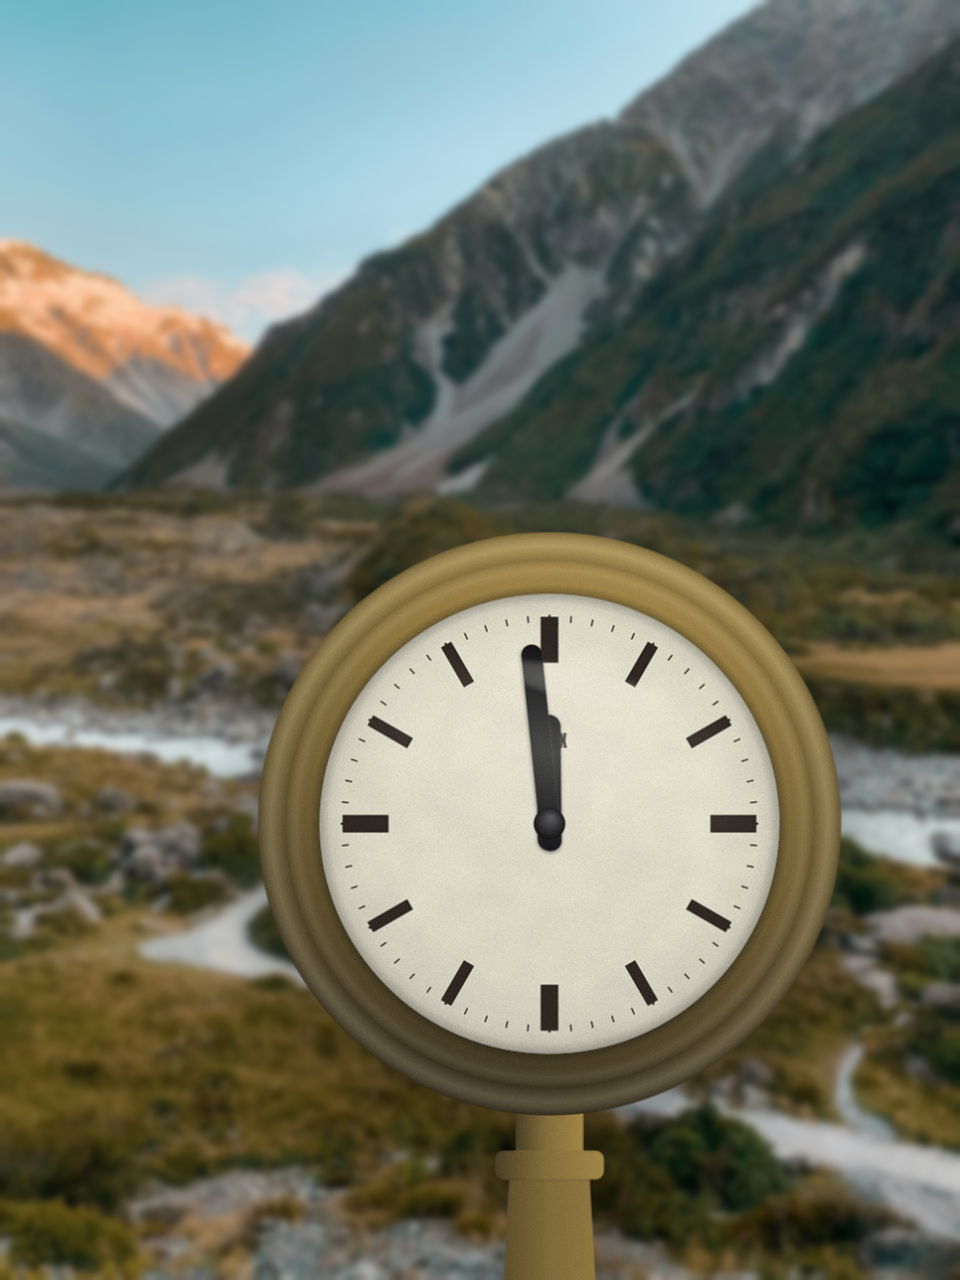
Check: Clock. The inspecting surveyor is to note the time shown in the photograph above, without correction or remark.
11:59
